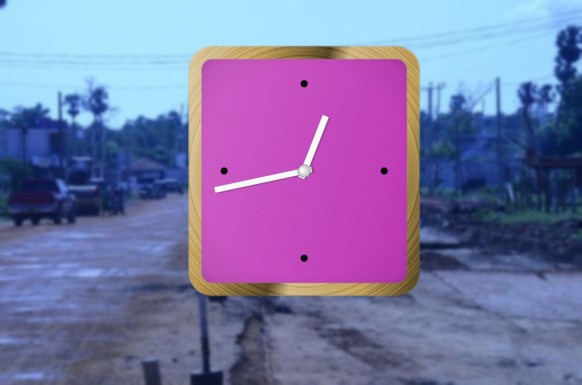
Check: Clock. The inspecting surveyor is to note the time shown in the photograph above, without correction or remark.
12:43
